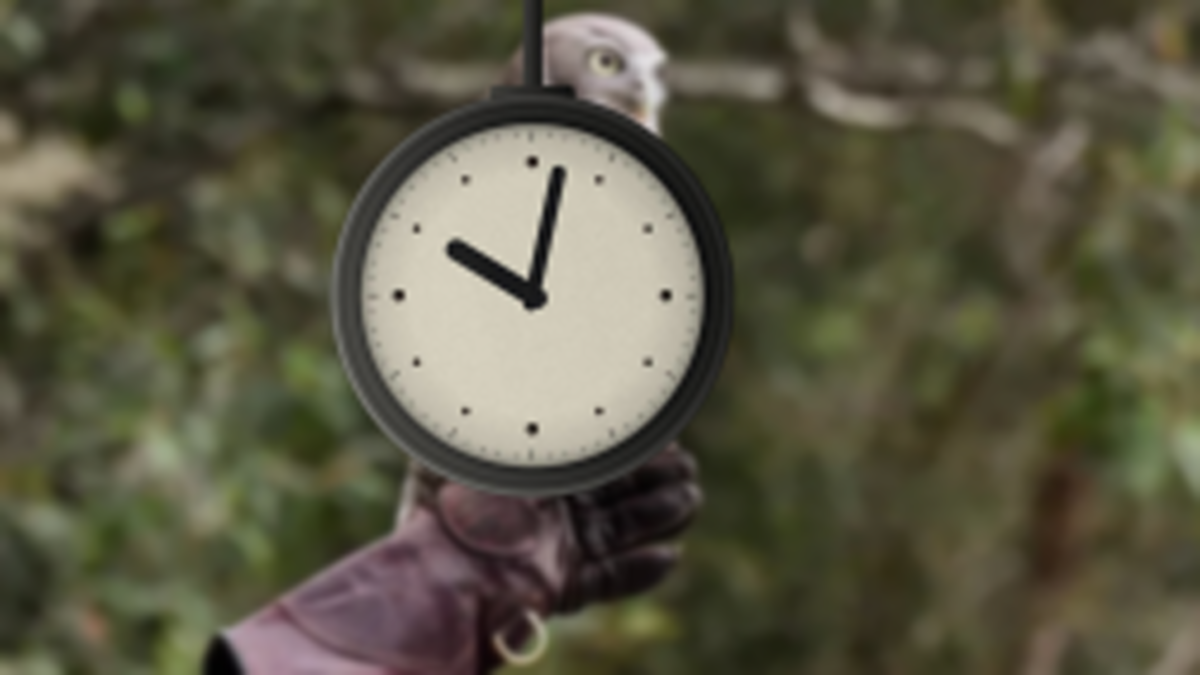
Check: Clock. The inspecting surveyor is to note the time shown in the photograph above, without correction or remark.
10:02
